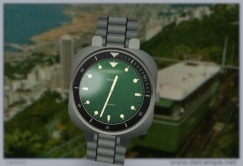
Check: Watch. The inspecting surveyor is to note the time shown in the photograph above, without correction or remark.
12:33
